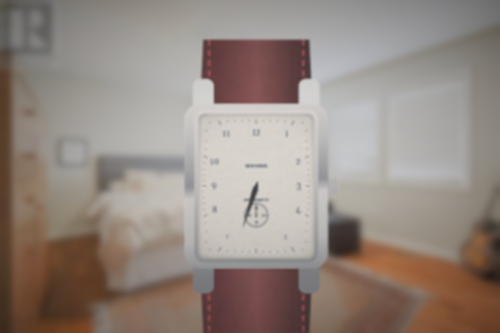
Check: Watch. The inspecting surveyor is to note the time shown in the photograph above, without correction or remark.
6:33
